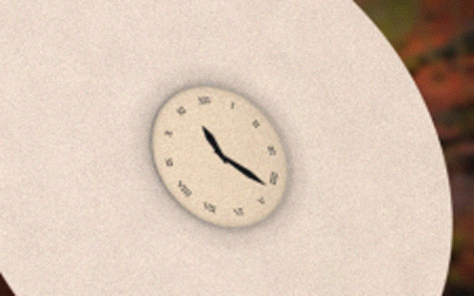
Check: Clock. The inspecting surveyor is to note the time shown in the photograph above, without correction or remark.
11:22
